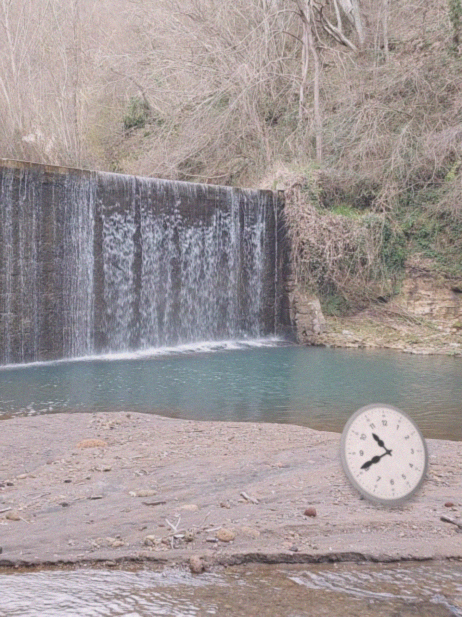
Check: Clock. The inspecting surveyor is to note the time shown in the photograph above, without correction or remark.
10:41
